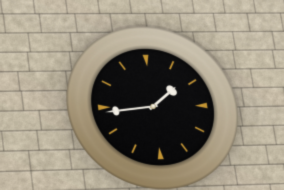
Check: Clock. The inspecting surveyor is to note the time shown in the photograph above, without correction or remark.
1:44
